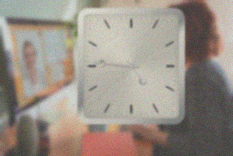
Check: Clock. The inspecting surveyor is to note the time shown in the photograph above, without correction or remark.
4:46
